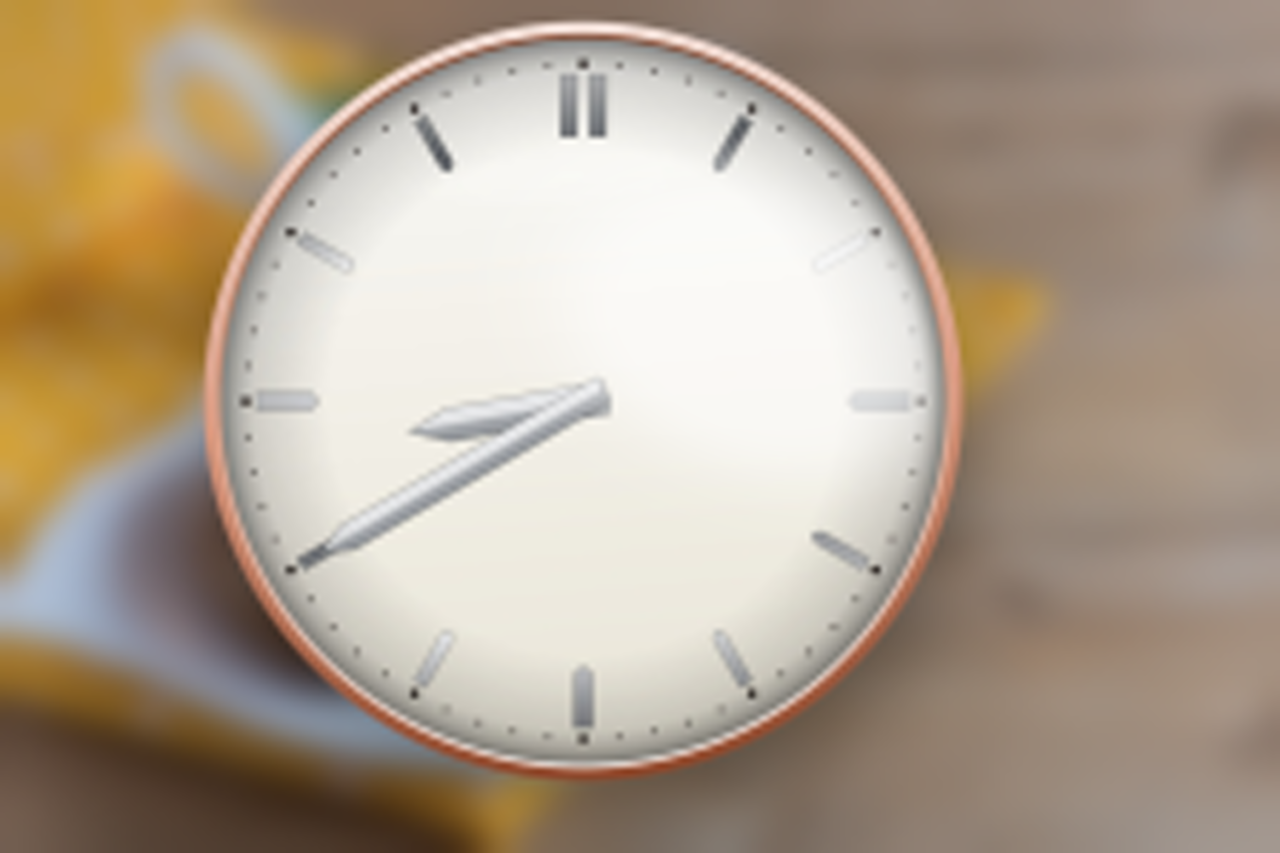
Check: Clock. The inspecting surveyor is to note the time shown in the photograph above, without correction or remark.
8:40
